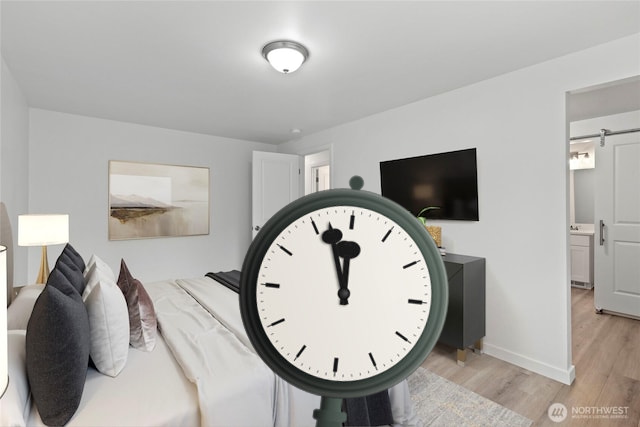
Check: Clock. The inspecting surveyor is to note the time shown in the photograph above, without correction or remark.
11:57
